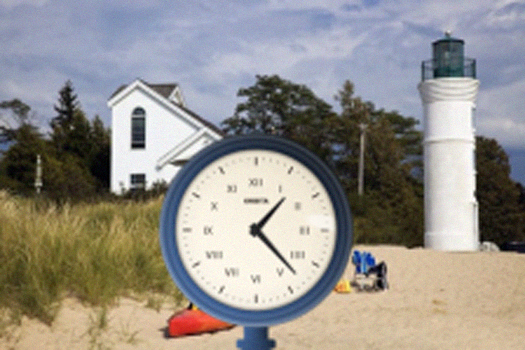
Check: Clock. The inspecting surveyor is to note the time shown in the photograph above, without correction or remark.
1:23
